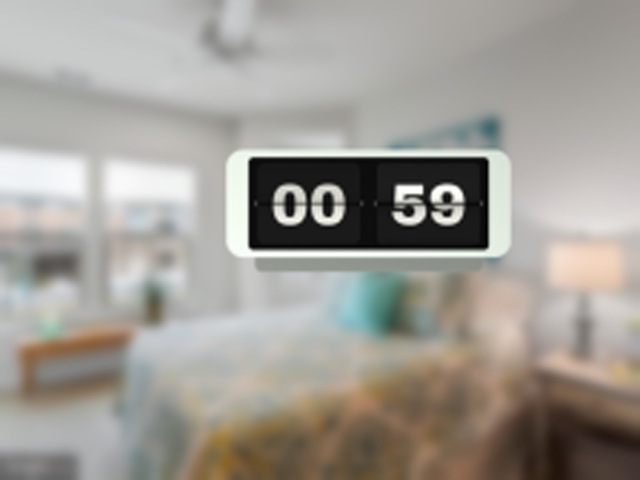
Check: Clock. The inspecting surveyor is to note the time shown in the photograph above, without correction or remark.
0:59
